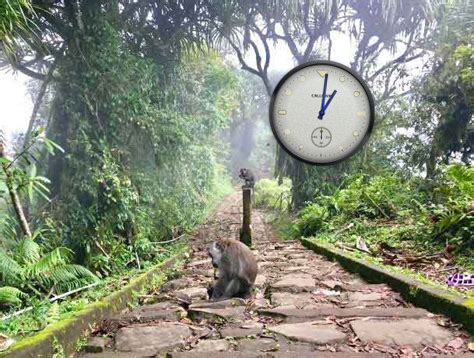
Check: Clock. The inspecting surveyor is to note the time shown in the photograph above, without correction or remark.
1:01
